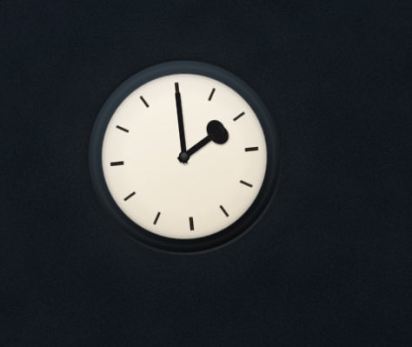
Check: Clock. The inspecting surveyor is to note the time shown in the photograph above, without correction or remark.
2:00
